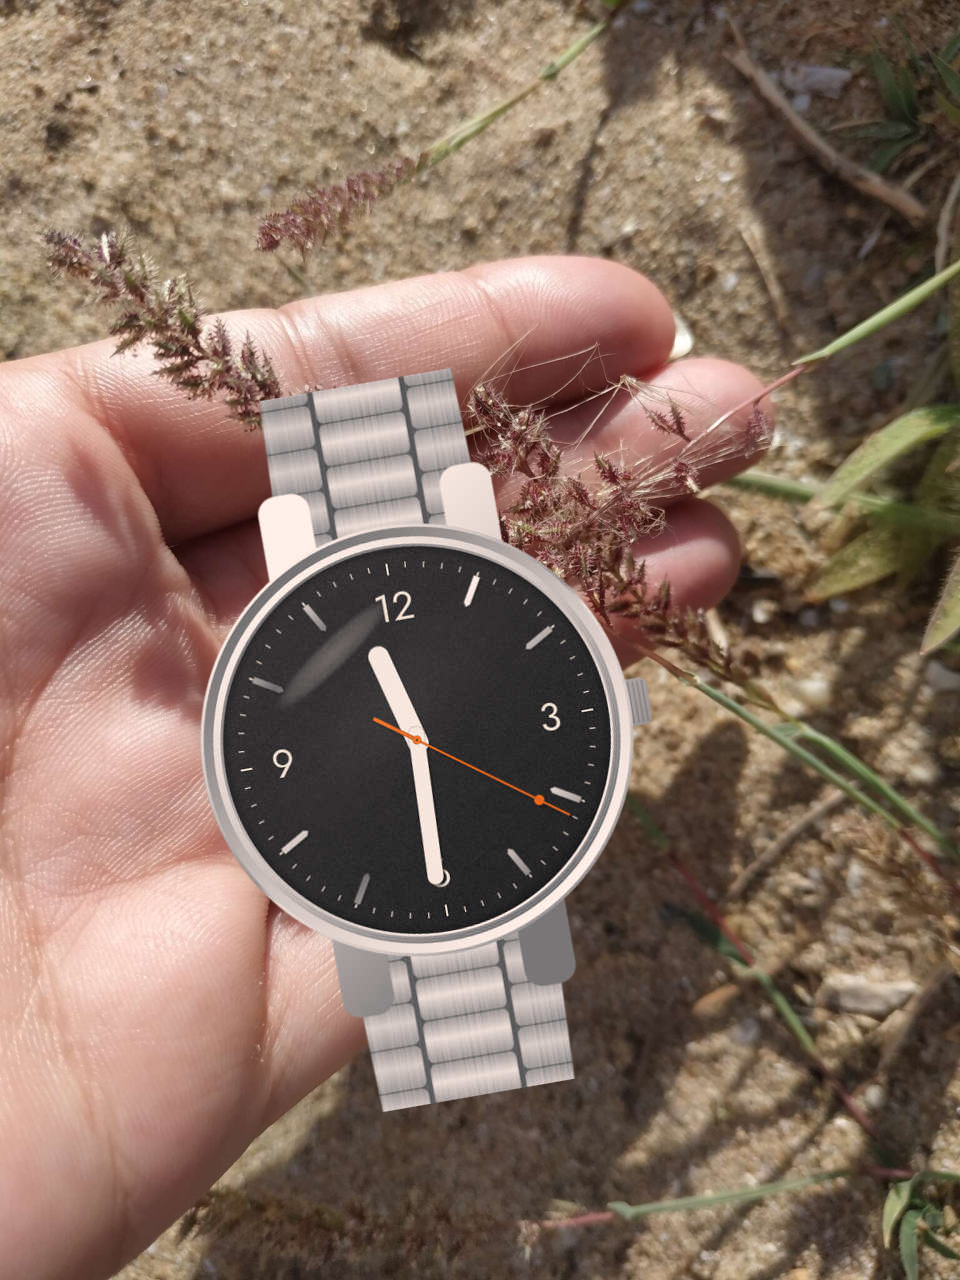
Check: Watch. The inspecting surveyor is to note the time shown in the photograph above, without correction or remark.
11:30:21
